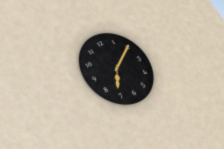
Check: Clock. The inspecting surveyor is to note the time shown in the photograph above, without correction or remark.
7:10
